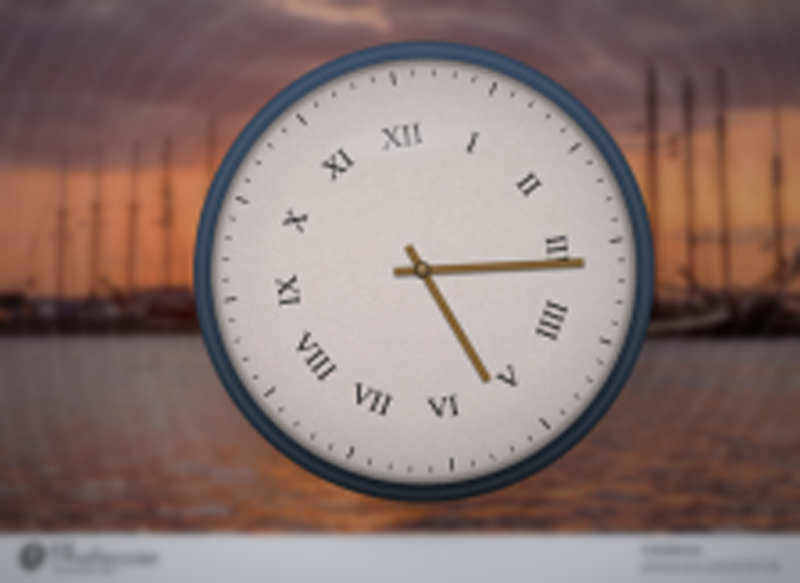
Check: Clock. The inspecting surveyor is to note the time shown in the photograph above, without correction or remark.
5:16
